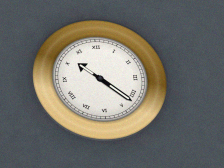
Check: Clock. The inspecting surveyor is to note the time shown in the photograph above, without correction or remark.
10:22
